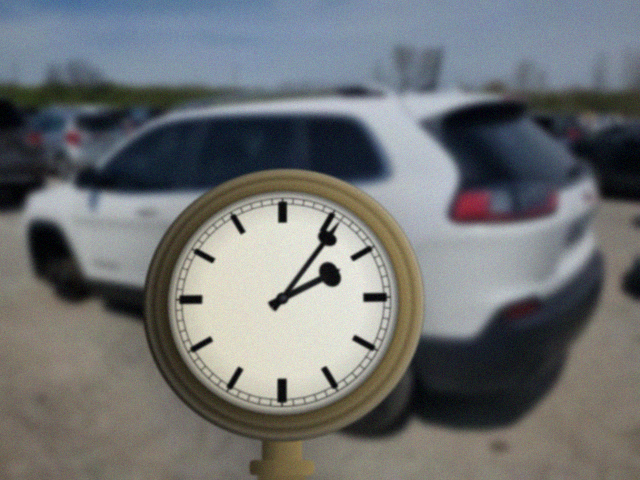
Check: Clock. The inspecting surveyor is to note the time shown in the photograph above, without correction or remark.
2:06
